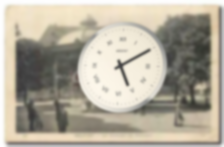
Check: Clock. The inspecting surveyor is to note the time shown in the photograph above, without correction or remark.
5:10
